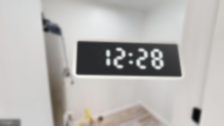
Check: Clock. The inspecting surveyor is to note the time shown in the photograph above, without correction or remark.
12:28
